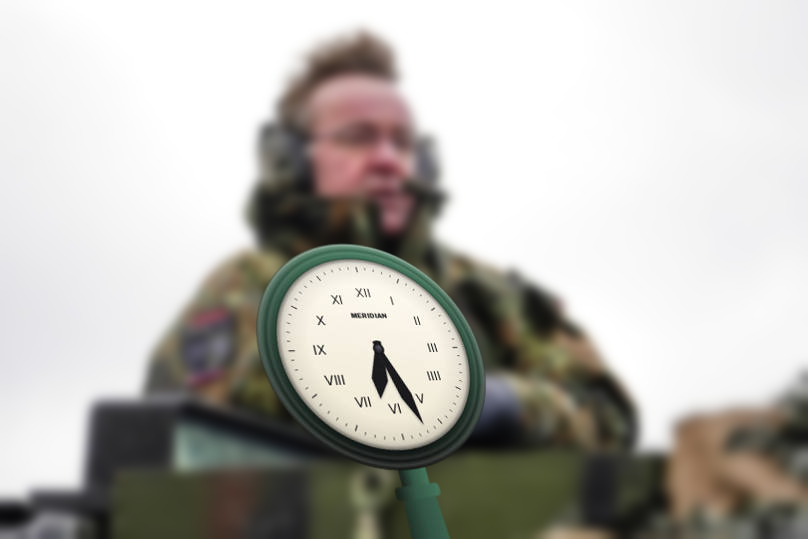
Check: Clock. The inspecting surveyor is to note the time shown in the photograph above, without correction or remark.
6:27
